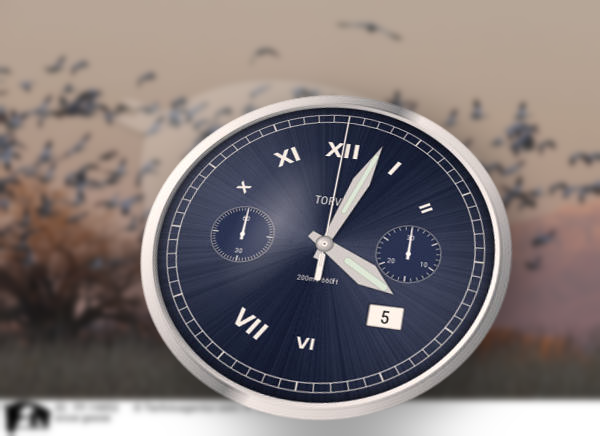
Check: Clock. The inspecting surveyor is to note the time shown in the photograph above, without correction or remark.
4:03
